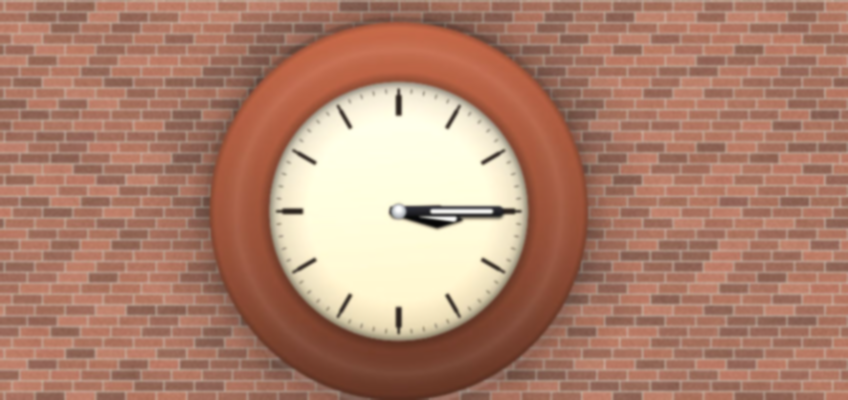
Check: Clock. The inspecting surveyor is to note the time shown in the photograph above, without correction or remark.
3:15
